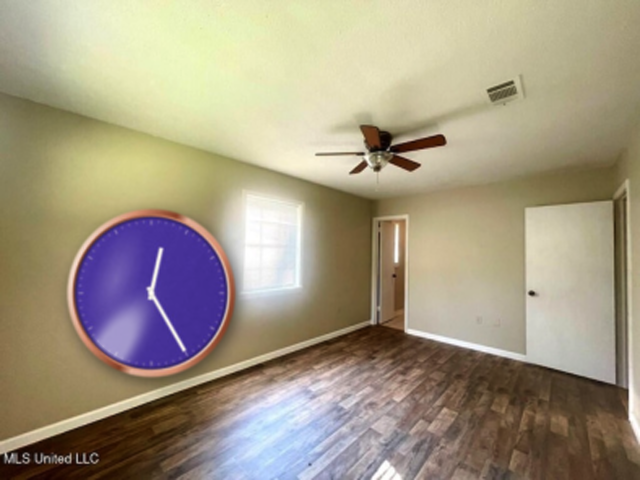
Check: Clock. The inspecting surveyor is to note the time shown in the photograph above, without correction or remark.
12:25
